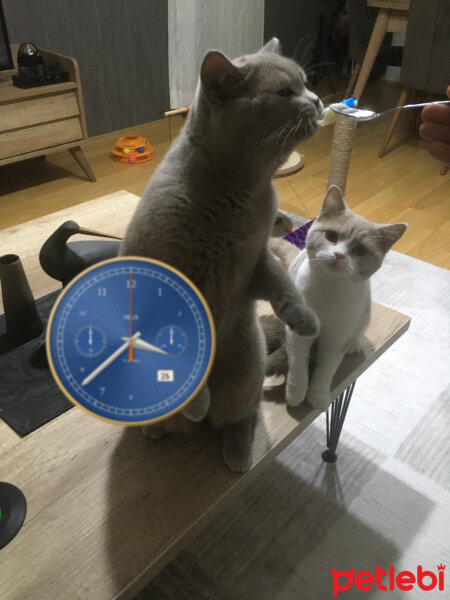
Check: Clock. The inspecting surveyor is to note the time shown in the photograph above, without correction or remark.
3:38
